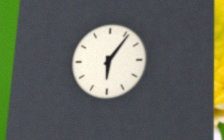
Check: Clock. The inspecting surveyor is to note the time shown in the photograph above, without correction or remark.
6:06
